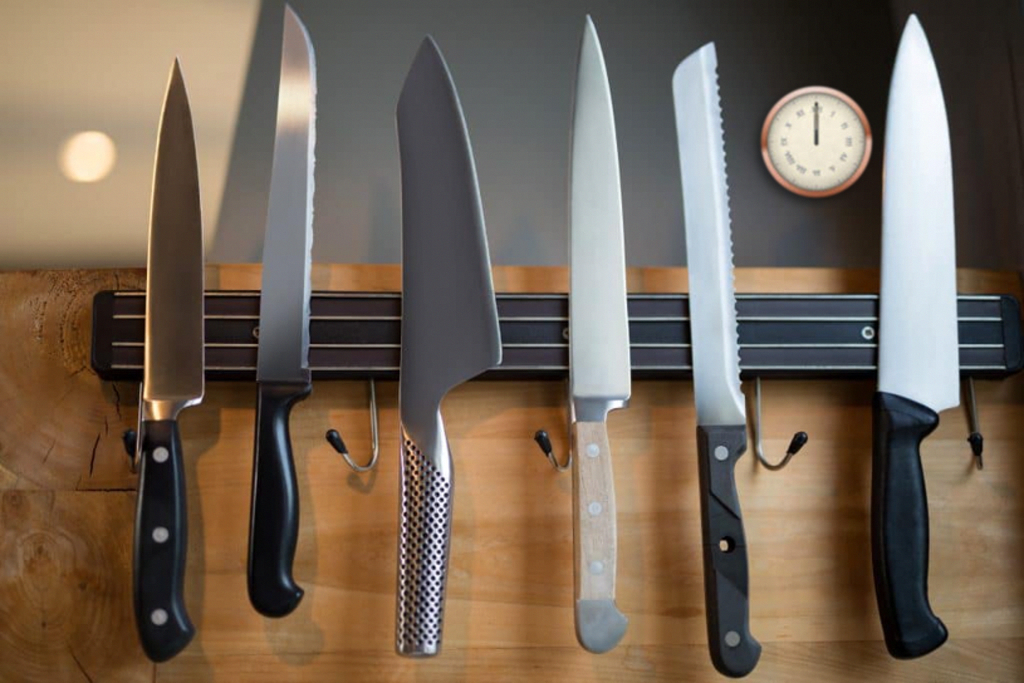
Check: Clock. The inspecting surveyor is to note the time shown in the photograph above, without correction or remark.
12:00
